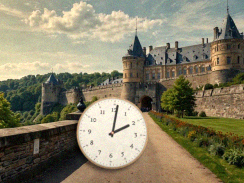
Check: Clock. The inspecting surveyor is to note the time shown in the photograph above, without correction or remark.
2:01
